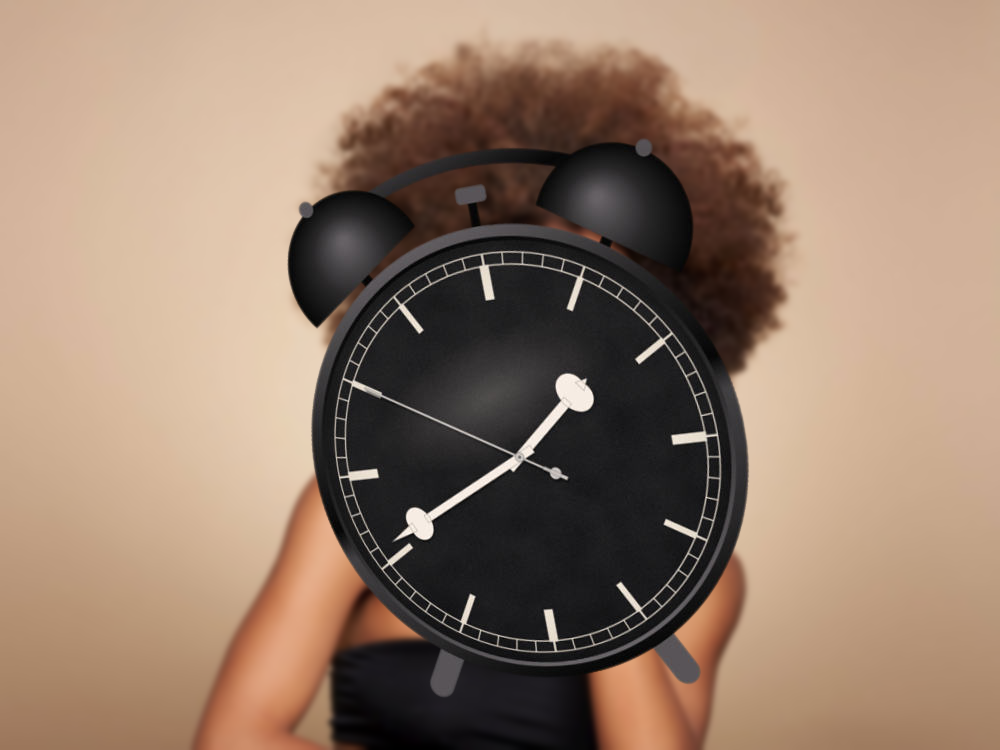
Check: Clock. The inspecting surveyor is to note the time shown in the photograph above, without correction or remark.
1:40:50
